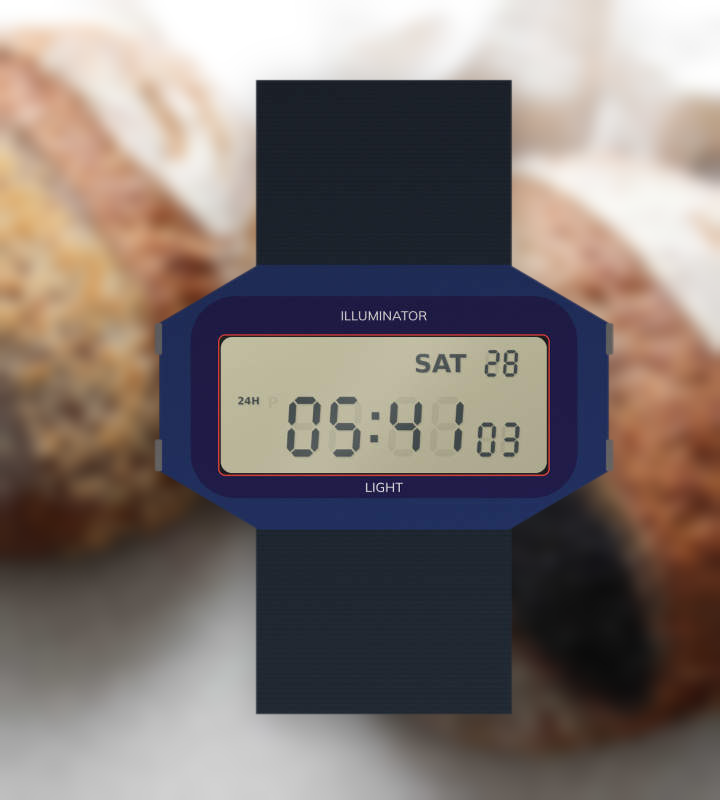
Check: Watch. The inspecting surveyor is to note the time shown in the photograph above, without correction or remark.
5:41:03
